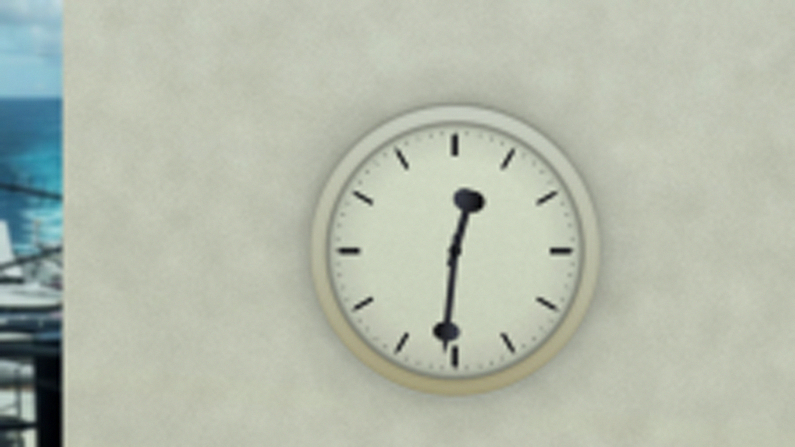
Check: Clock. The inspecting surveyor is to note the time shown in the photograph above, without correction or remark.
12:31
